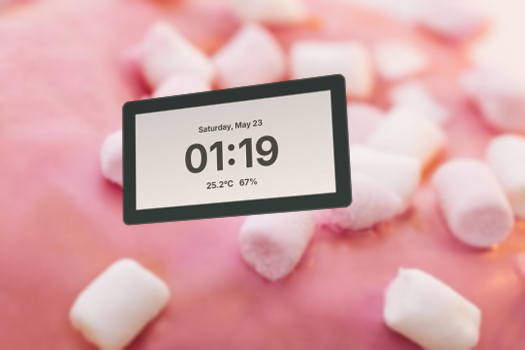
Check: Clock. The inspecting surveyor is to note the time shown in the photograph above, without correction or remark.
1:19
